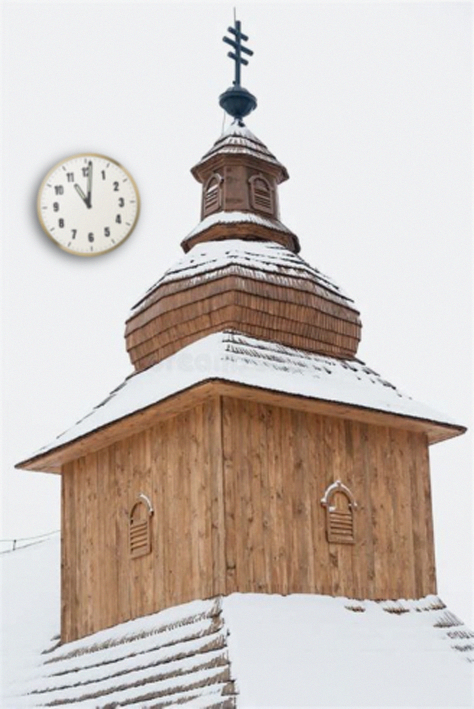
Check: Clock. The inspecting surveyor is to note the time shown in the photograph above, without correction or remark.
11:01
